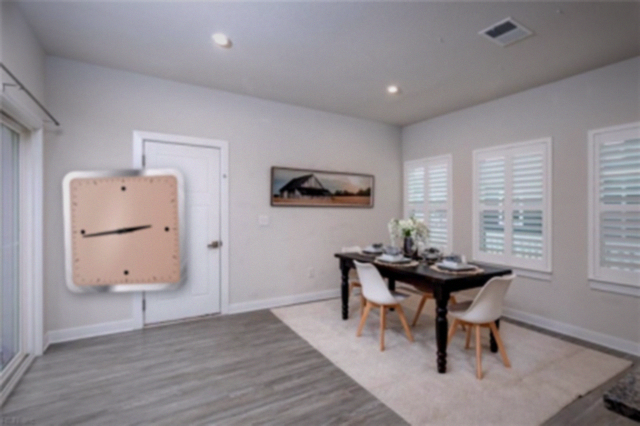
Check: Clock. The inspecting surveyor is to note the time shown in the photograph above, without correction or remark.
2:44
